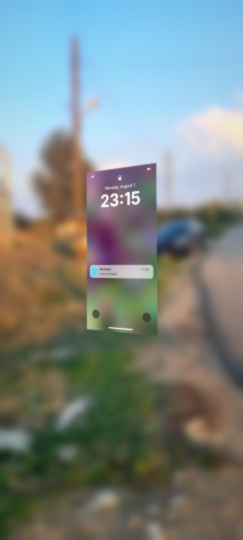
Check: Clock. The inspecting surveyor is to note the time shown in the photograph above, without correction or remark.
23:15
